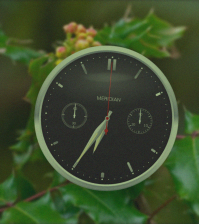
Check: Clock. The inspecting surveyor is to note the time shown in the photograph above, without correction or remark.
6:35
